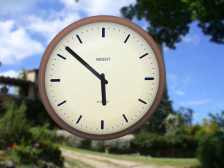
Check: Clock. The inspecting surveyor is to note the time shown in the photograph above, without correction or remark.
5:52
